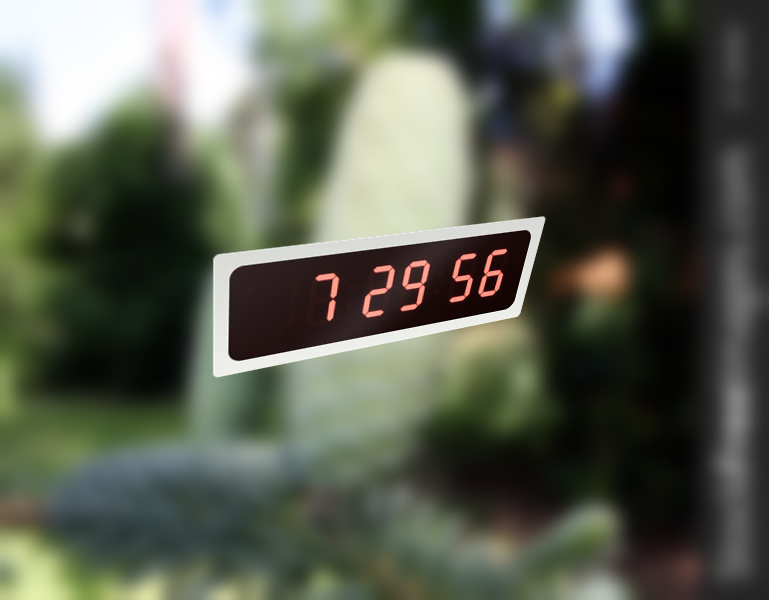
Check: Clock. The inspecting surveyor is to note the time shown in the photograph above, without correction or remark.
7:29:56
